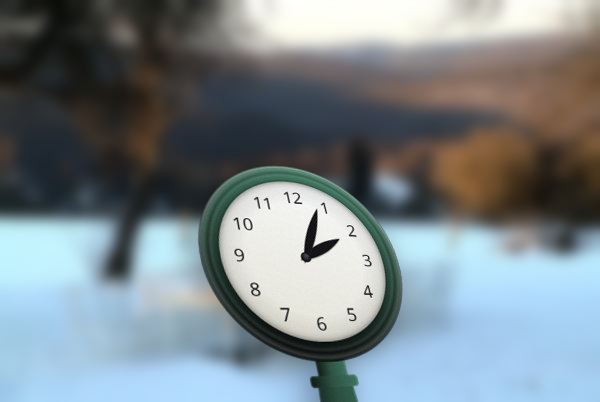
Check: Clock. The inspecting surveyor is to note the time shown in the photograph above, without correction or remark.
2:04
